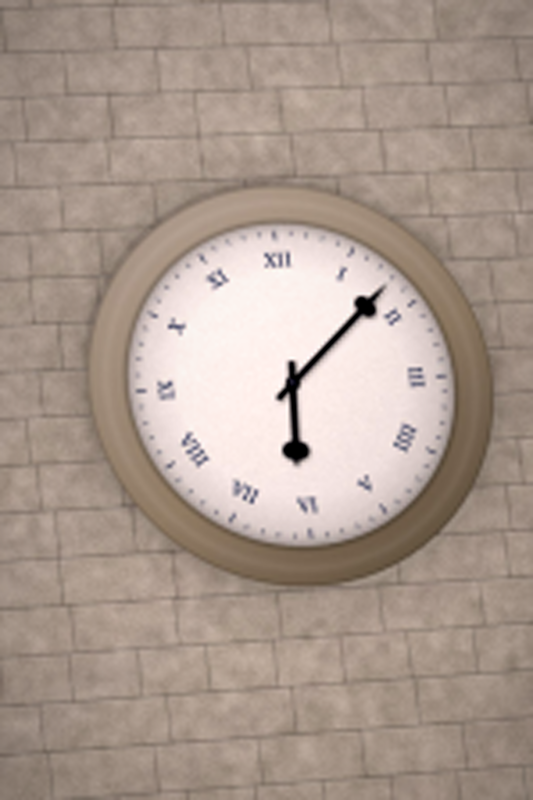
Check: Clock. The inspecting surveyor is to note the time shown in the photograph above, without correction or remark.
6:08
